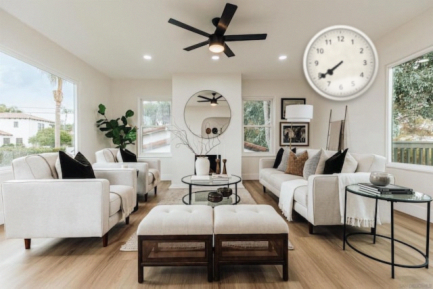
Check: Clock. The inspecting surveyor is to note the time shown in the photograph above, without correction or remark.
7:39
